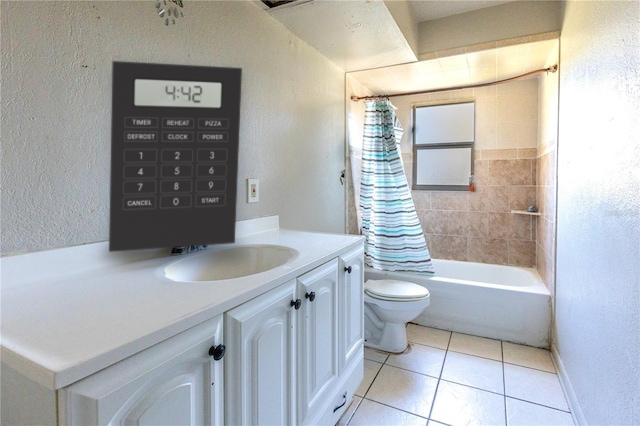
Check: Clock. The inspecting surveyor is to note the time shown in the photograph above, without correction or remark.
4:42
